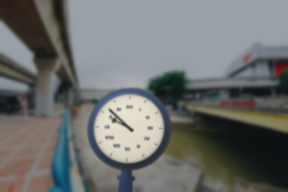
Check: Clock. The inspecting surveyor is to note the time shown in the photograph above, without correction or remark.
9:52
